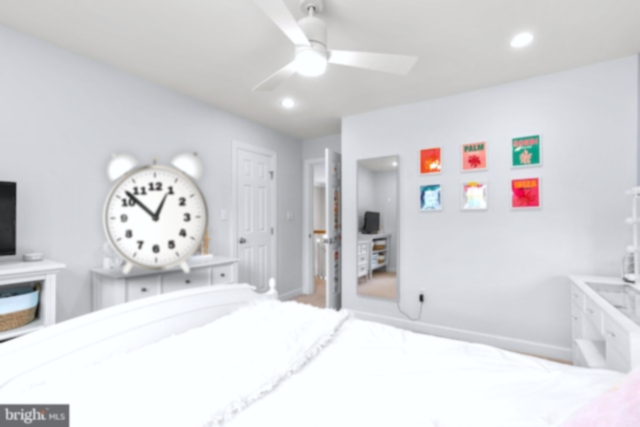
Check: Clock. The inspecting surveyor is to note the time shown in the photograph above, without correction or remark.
12:52
